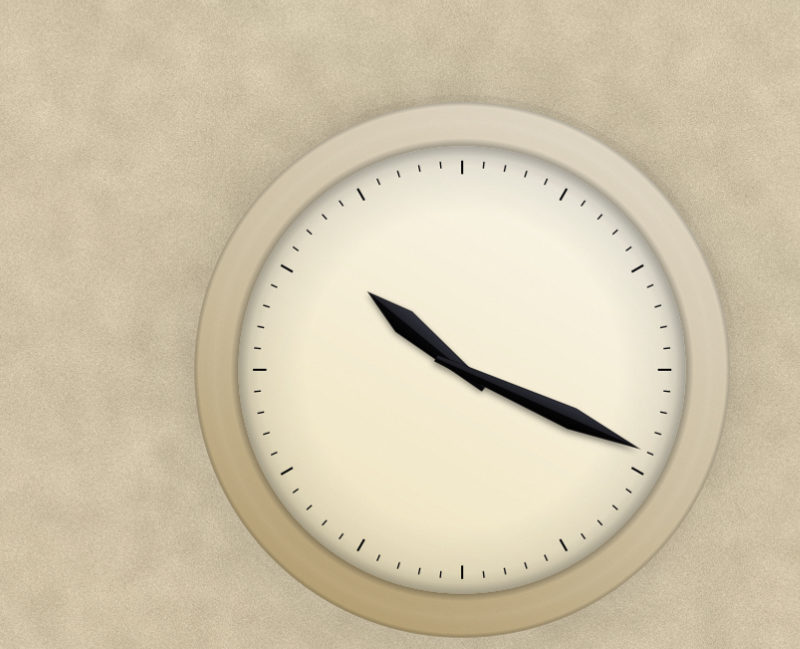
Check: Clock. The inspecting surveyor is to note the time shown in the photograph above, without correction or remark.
10:19
